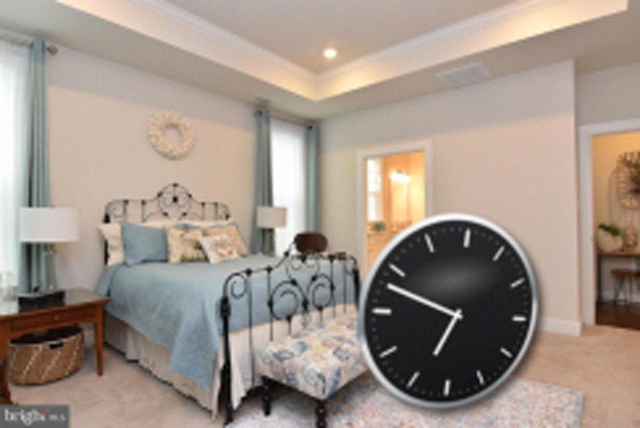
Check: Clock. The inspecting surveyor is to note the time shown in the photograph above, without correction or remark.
6:48
